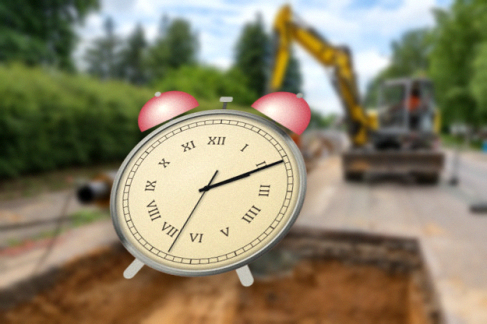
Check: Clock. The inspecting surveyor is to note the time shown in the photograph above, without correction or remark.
2:10:33
